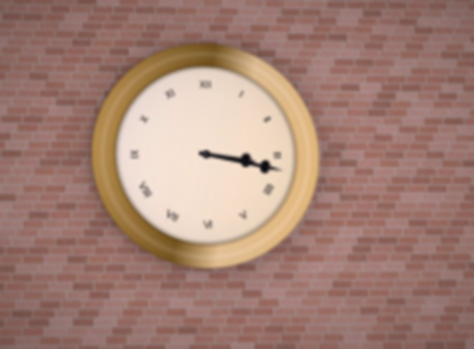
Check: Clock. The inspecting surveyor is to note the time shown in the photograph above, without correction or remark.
3:17
